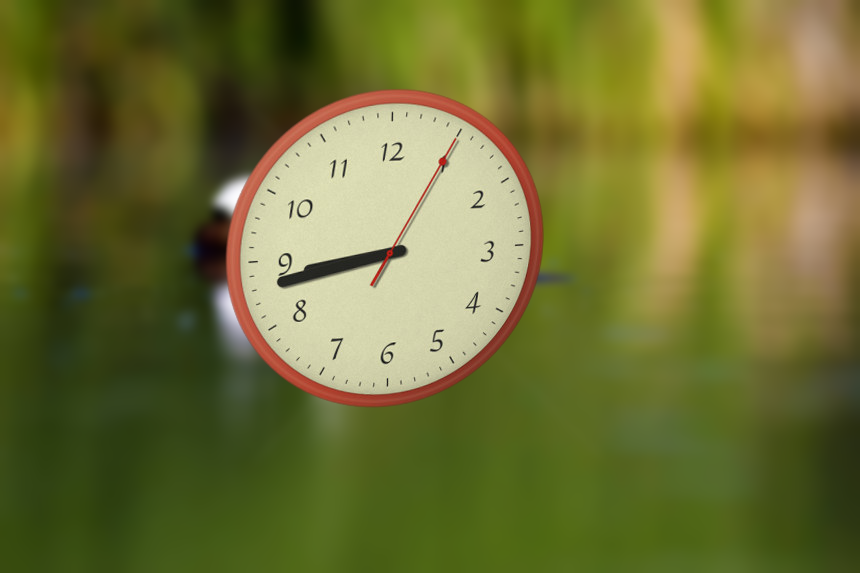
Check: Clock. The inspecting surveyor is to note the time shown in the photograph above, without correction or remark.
8:43:05
